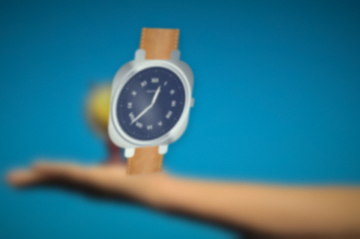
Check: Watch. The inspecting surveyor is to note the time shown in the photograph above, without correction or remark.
12:38
